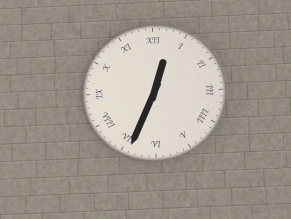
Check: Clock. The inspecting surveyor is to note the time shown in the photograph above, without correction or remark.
12:34
